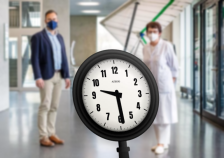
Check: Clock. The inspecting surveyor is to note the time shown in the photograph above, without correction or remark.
9:29
